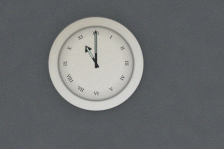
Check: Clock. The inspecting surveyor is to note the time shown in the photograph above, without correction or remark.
11:00
